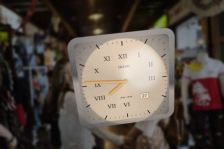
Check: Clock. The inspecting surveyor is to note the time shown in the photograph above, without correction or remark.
7:46
